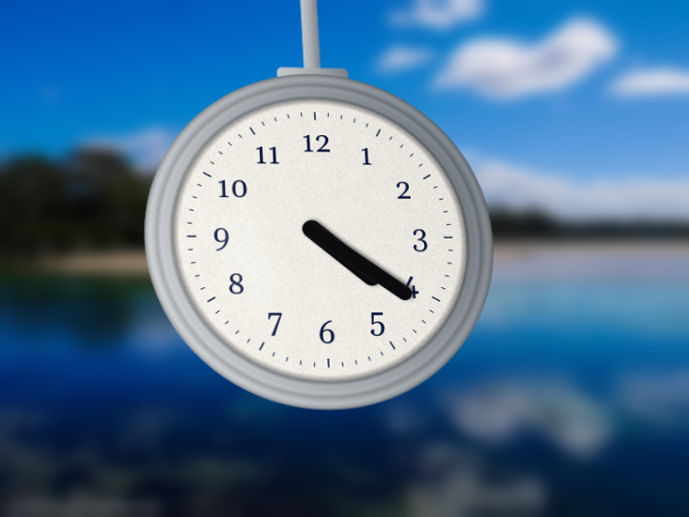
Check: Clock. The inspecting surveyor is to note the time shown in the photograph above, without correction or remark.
4:21
